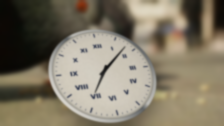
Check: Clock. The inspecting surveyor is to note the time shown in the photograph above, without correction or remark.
7:08
